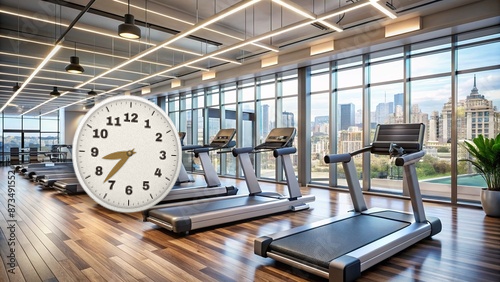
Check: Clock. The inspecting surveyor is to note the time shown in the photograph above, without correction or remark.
8:37
